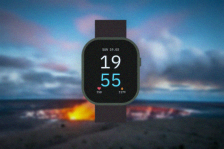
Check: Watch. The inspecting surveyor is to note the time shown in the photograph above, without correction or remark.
19:55
